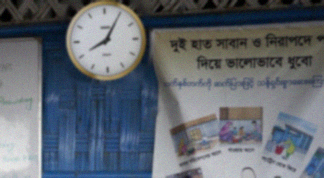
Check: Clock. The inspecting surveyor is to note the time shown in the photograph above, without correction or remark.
8:05
